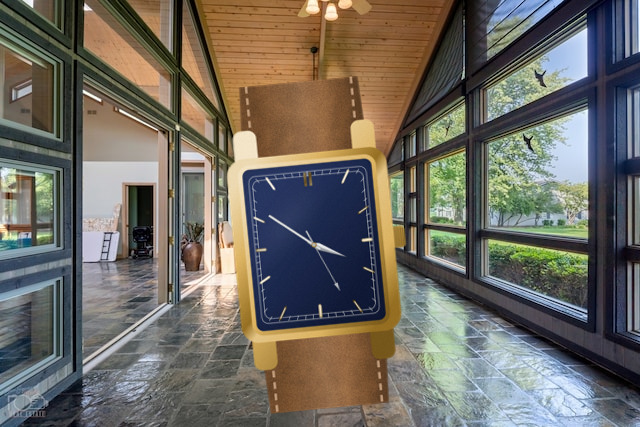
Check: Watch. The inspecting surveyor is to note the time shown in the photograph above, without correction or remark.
3:51:26
